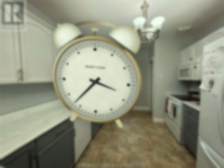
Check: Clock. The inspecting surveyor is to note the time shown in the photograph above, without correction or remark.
3:37
